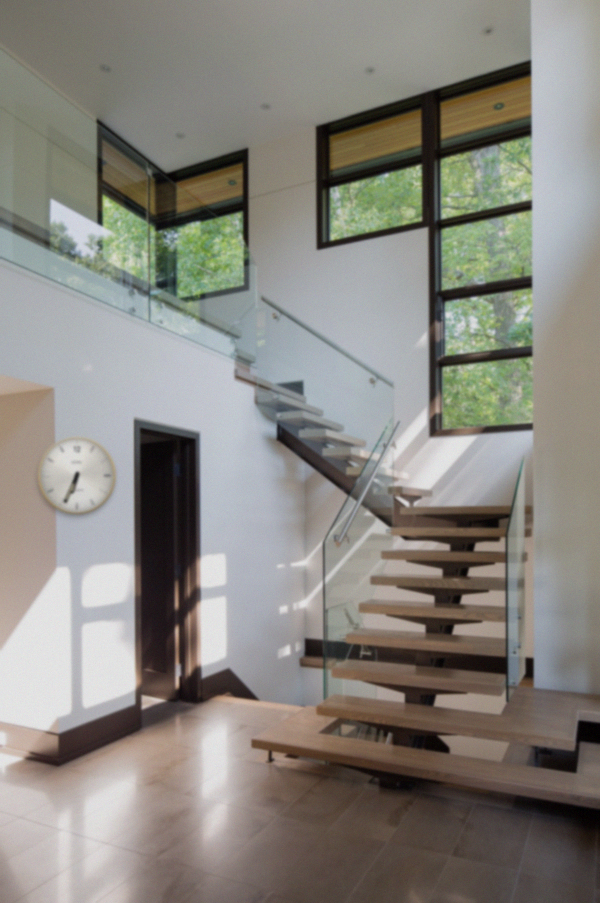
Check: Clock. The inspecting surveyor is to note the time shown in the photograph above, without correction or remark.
6:34
